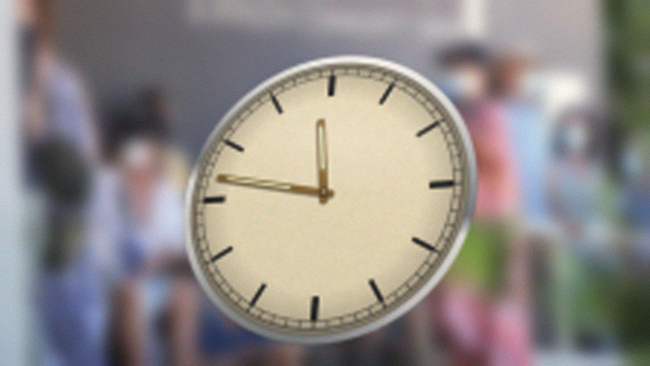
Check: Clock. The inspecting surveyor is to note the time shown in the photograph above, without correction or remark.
11:47
